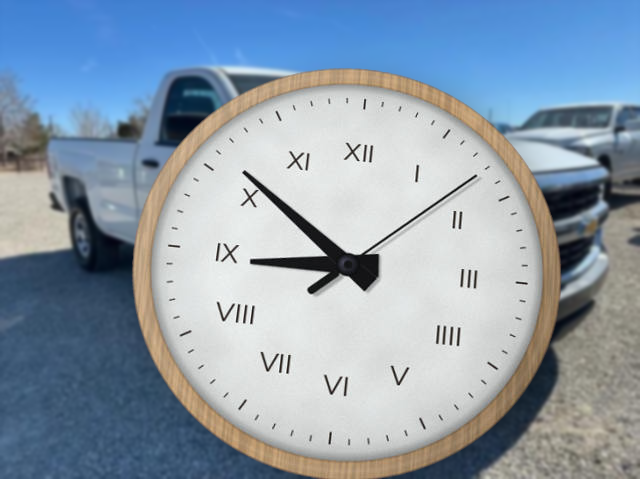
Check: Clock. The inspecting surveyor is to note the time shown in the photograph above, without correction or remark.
8:51:08
